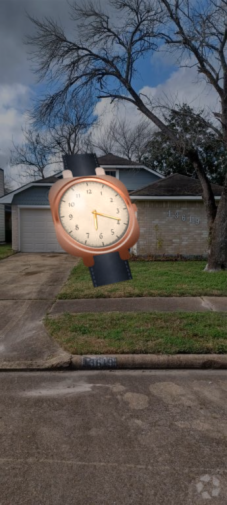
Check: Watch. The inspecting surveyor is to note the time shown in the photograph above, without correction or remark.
6:19
